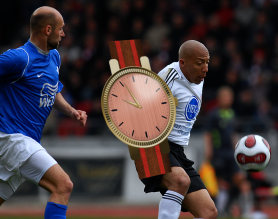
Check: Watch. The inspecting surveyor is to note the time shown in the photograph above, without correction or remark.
9:56
